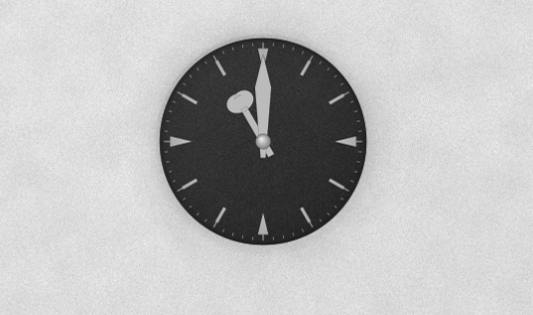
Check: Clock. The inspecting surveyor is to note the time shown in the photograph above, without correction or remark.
11:00
